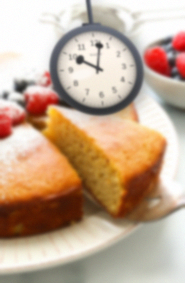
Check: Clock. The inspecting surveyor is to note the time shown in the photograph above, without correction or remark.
10:02
